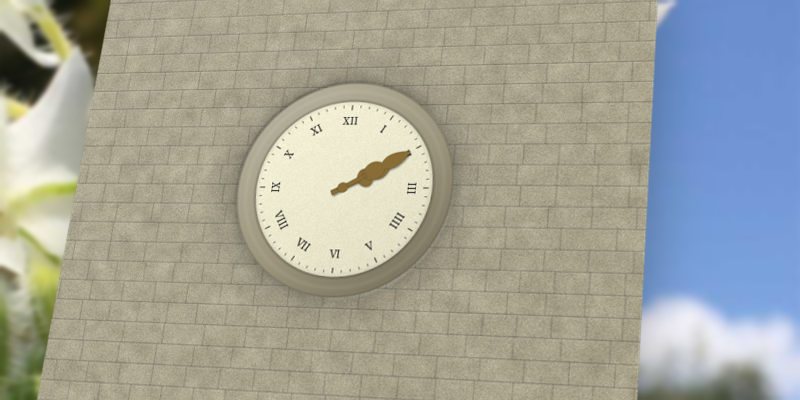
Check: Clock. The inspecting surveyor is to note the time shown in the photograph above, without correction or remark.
2:10
